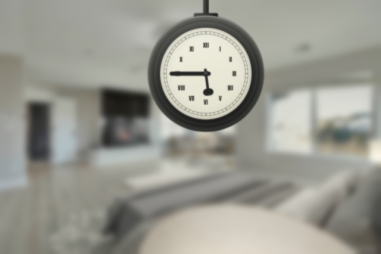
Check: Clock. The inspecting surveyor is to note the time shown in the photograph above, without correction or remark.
5:45
